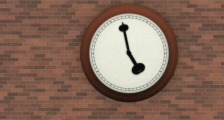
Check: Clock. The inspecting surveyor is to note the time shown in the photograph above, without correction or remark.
4:58
